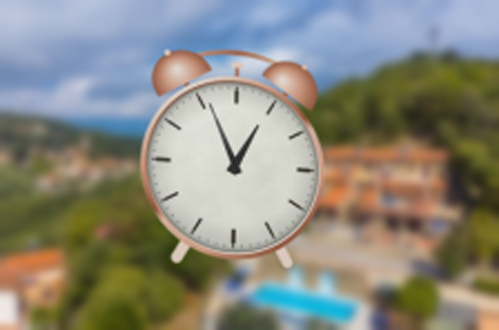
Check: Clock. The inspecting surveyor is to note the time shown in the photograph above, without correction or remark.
12:56
